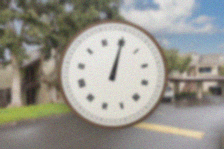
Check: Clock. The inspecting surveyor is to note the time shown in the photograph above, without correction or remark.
12:00
